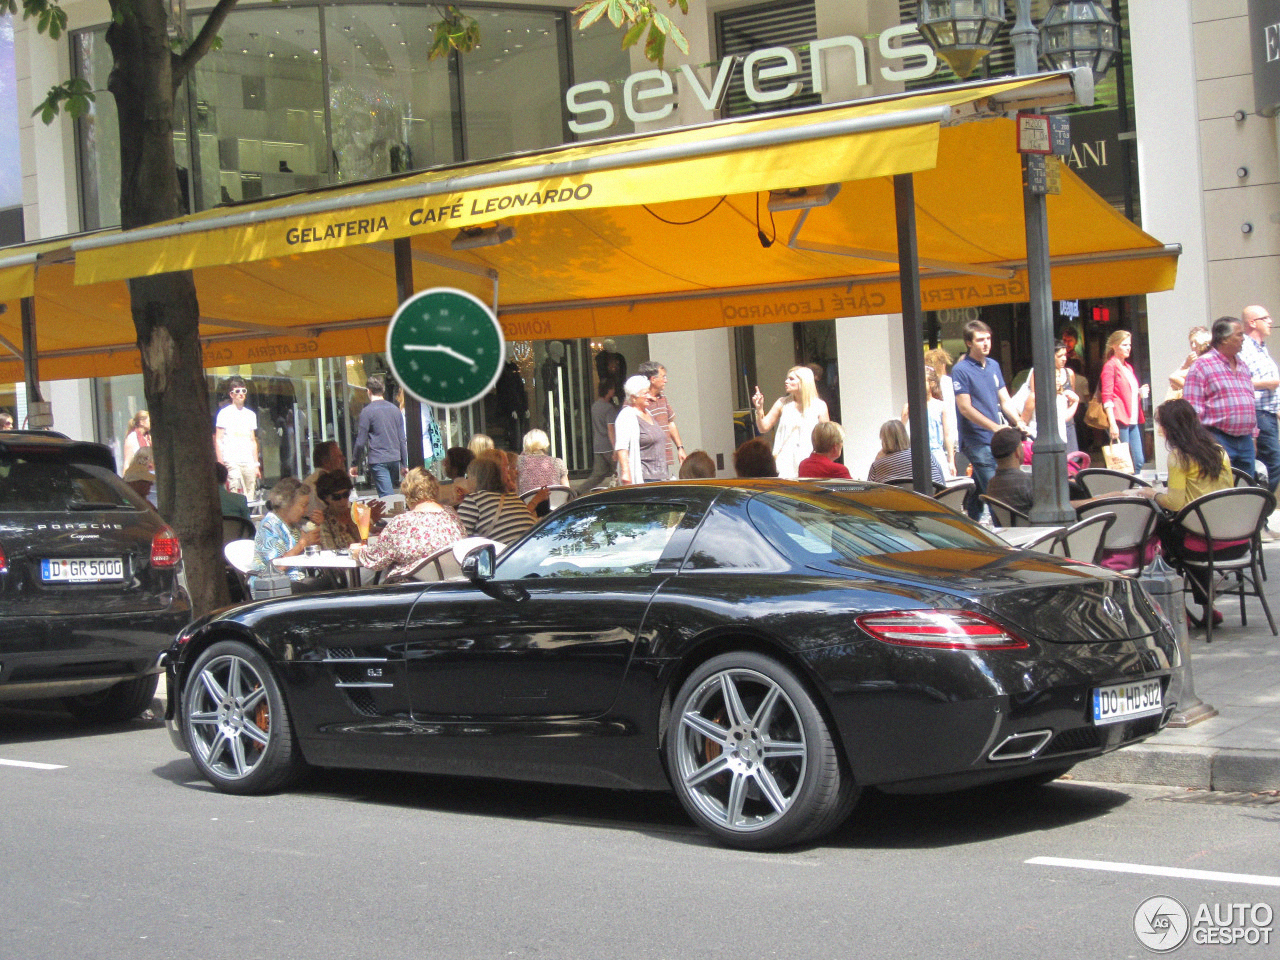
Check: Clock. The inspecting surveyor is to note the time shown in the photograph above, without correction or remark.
3:45
